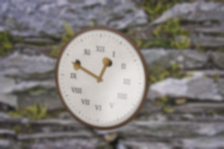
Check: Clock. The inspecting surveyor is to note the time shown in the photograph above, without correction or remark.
12:49
